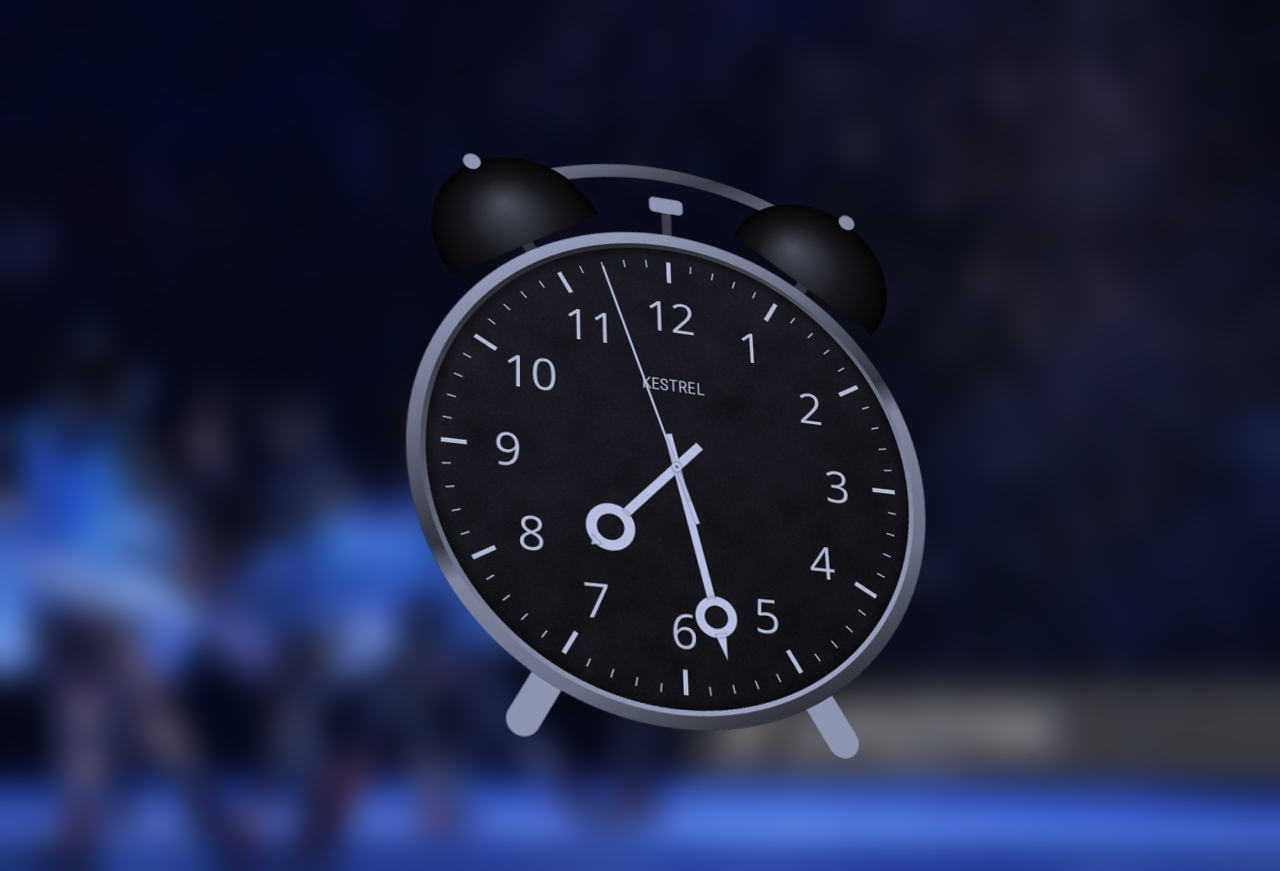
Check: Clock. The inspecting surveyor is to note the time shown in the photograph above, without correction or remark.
7:27:57
